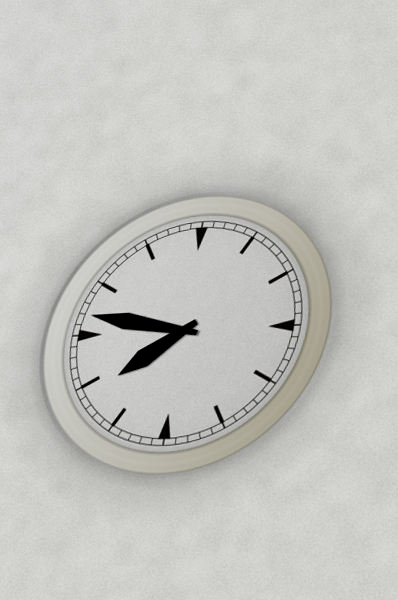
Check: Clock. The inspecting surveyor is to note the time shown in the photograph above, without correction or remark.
7:47
